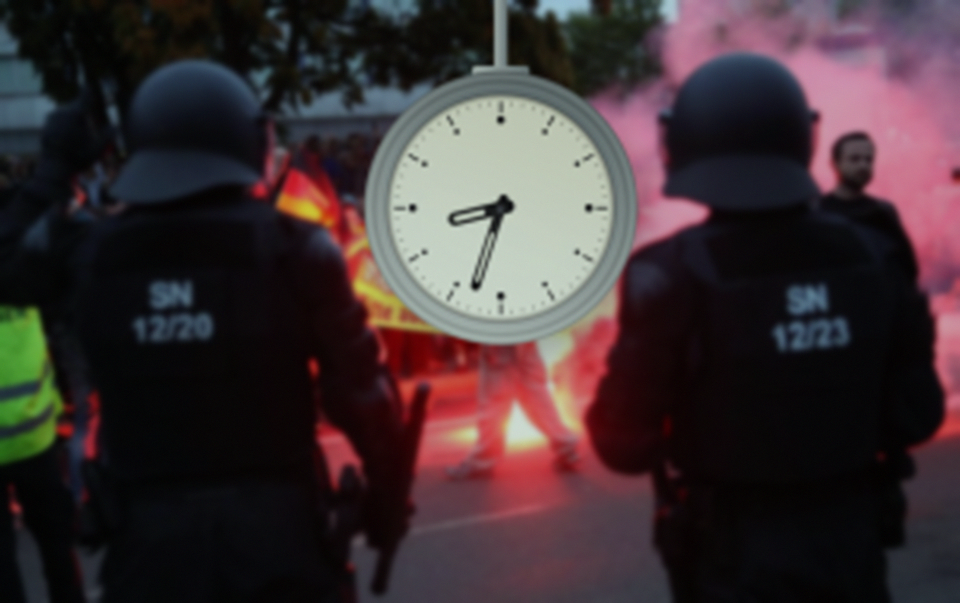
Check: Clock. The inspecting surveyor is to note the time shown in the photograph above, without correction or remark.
8:33
